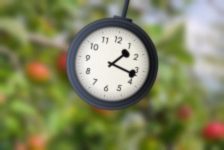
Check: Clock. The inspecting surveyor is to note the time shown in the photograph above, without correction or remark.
1:17
